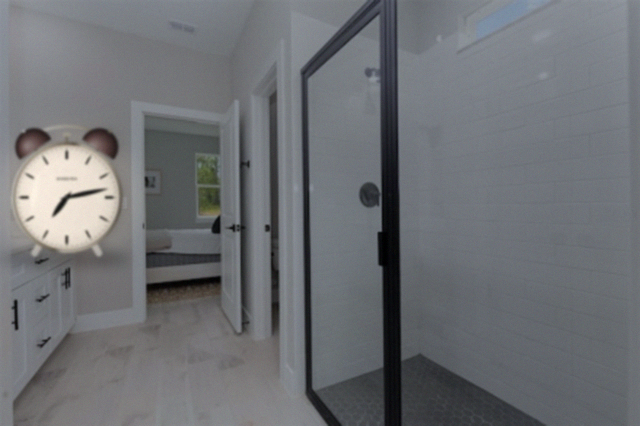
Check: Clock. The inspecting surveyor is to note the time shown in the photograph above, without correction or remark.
7:13
